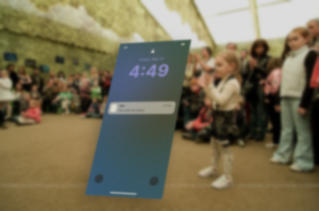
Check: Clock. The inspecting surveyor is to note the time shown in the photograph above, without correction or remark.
4:49
